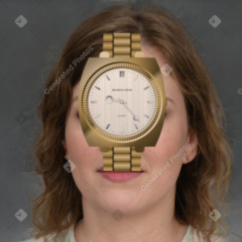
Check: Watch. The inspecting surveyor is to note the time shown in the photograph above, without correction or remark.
9:23
